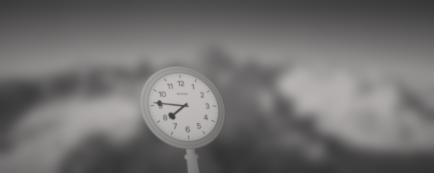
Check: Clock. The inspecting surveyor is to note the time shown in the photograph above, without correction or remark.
7:46
